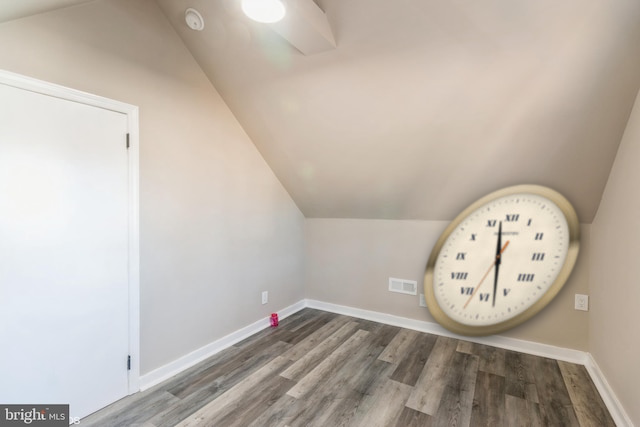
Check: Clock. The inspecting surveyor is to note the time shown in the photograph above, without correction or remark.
11:27:33
